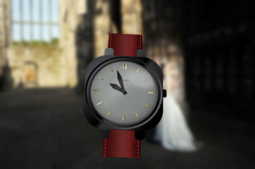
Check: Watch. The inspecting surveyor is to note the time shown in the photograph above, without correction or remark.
9:57
